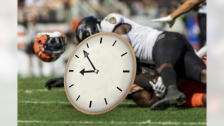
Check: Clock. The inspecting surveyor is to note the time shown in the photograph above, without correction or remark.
8:53
